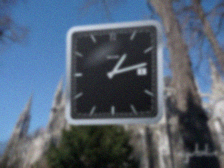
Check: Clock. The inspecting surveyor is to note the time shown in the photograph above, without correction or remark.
1:13
